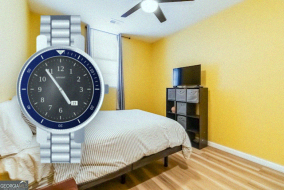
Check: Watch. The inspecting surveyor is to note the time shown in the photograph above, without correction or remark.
4:54
